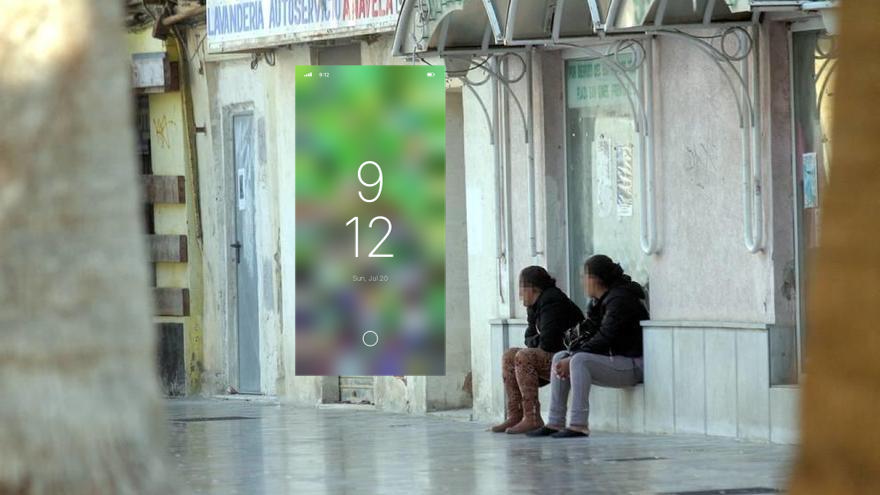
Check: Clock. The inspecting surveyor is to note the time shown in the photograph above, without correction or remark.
9:12
